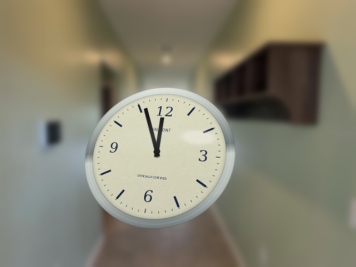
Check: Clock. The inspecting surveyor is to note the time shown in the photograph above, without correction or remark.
11:56
